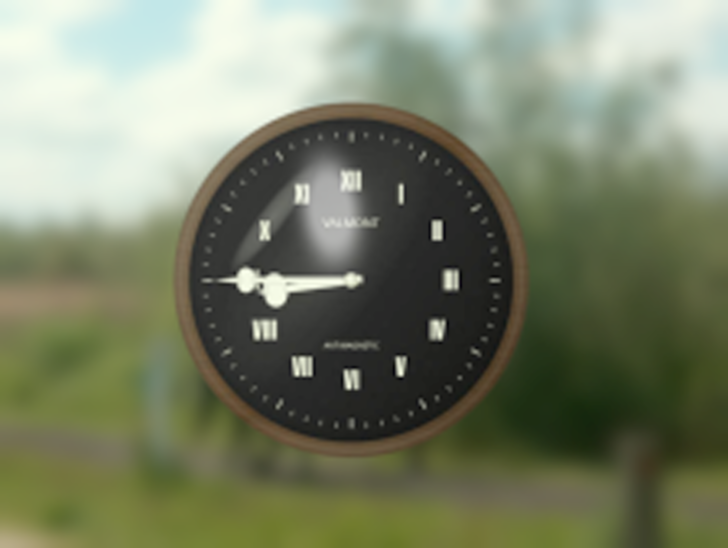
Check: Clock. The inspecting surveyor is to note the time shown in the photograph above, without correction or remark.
8:45
